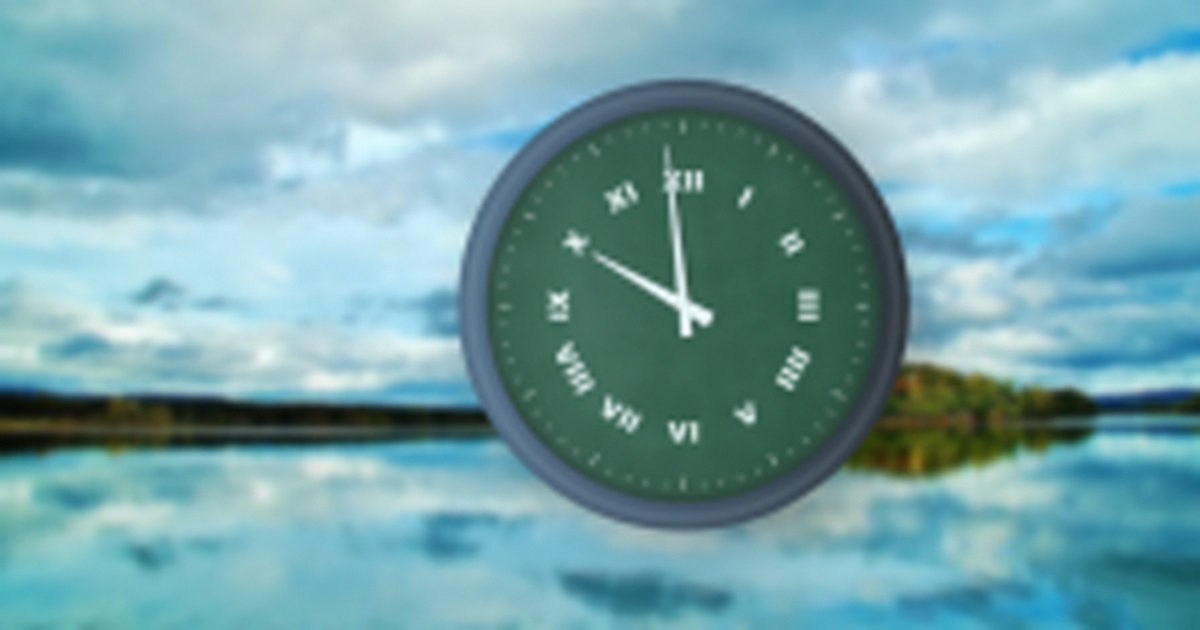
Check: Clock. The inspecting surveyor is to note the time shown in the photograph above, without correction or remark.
9:59
